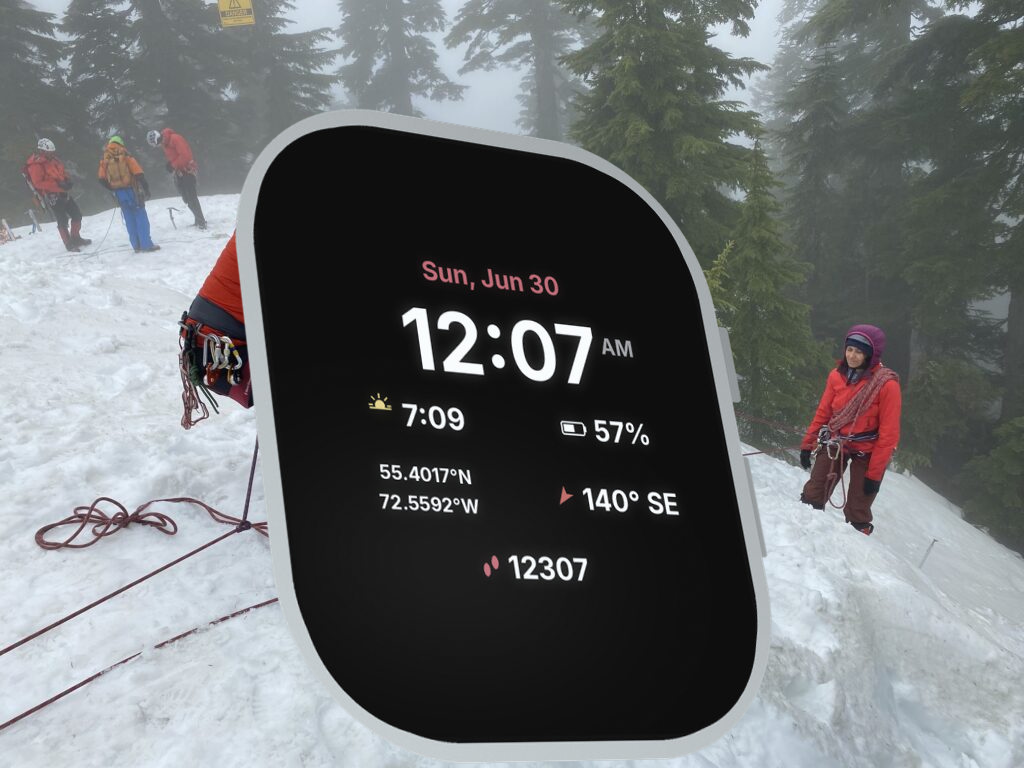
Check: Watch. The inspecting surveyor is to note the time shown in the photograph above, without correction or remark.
12:07
